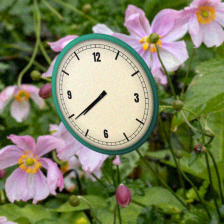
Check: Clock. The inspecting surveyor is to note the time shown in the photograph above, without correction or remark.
7:39
